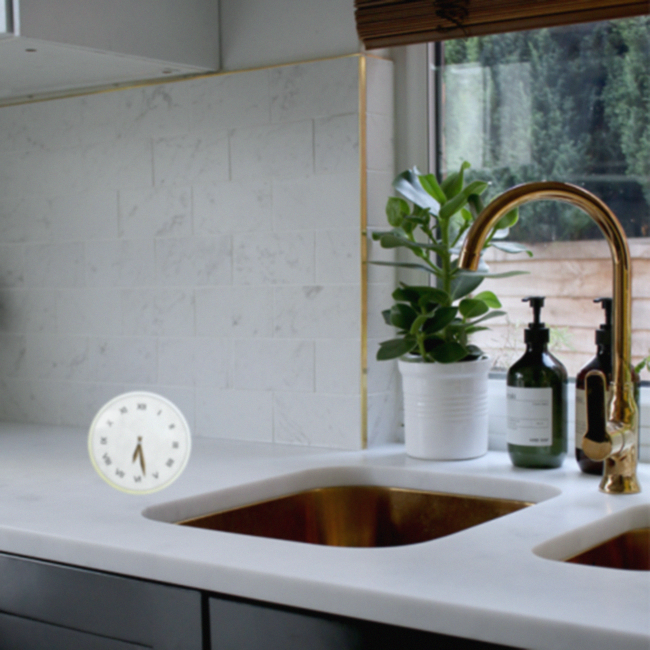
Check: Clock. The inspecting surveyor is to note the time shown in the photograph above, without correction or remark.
6:28
